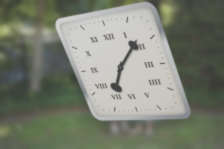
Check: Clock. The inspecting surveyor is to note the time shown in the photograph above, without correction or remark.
7:08
